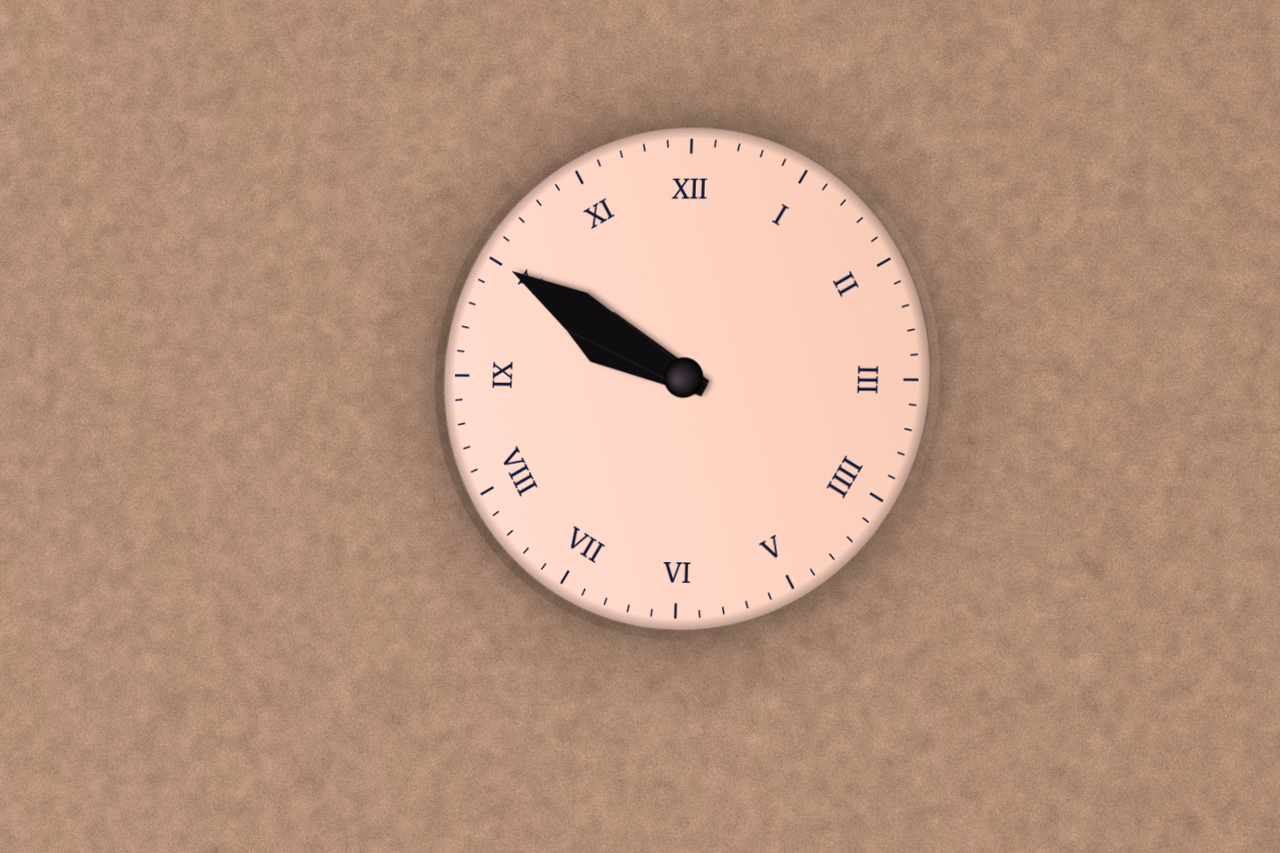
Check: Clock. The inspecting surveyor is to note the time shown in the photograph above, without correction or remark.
9:50
